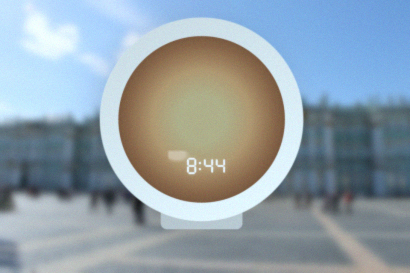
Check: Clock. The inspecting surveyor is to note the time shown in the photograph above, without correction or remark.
8:44
